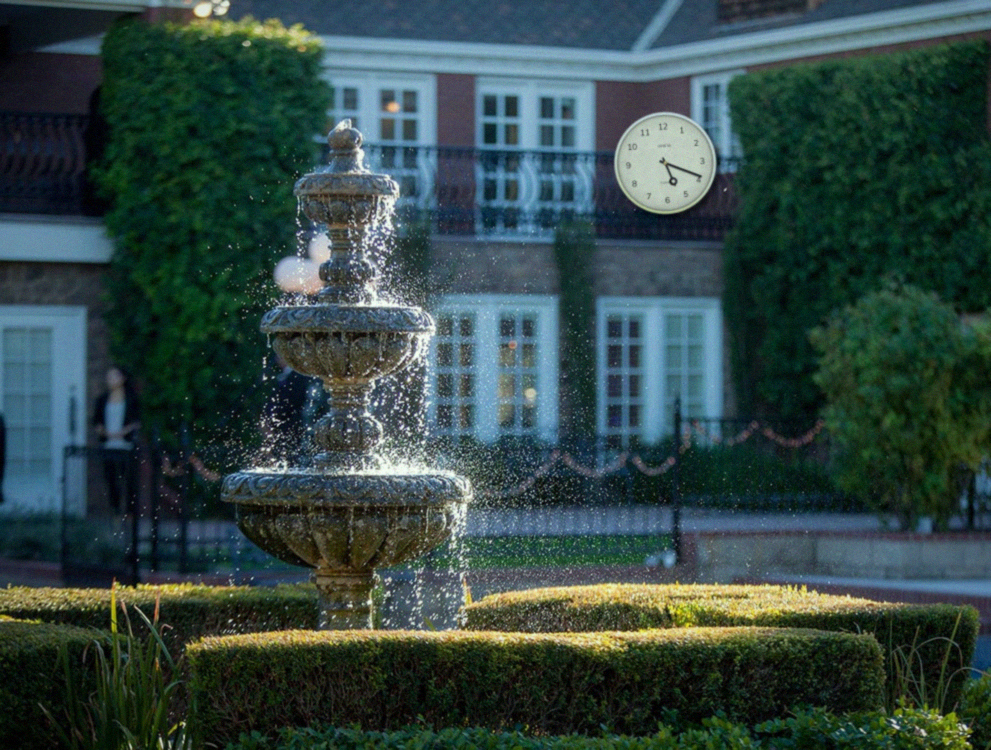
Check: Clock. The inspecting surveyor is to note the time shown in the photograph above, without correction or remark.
5:19
